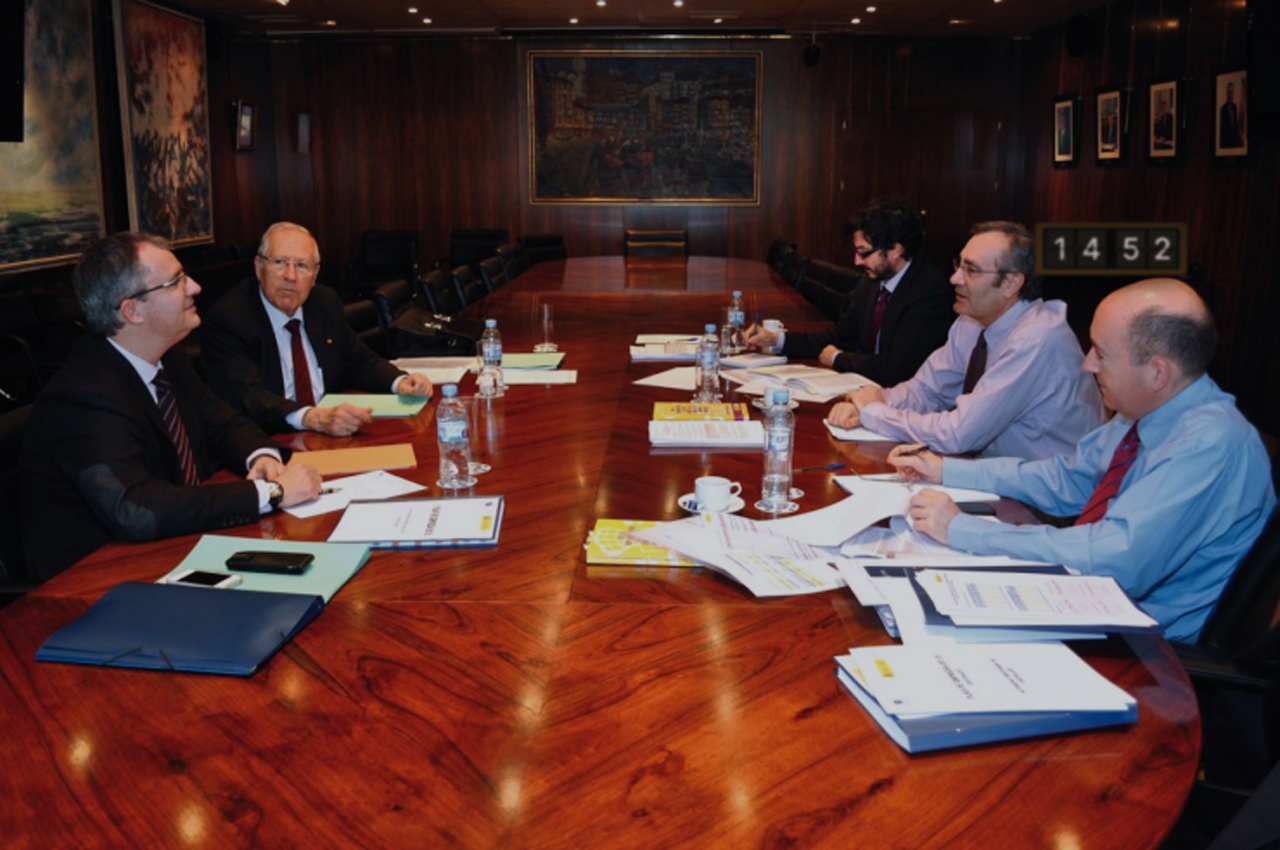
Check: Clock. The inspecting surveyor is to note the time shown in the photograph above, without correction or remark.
14:52
